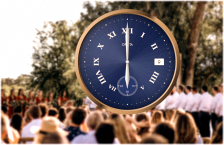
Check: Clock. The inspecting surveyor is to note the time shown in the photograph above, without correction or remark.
6:00
